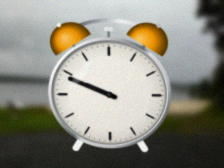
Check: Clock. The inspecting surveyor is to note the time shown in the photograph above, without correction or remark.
9:49
